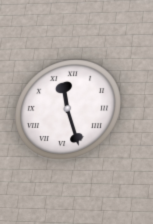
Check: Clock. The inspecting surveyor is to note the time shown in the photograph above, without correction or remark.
11:26
